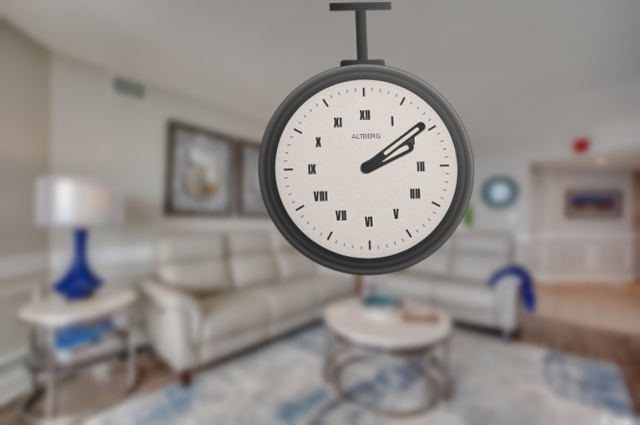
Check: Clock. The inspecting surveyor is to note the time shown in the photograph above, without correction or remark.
2:09
